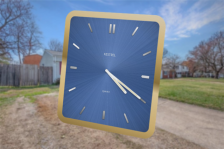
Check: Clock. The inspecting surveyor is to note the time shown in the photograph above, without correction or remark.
4:20
